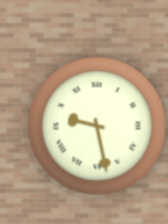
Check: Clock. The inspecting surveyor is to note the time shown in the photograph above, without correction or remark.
9:28
